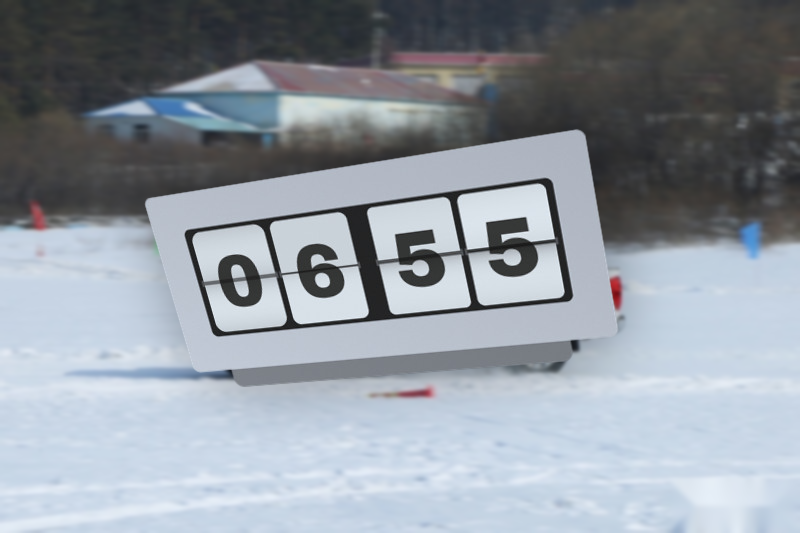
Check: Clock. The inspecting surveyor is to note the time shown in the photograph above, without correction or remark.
6:55
